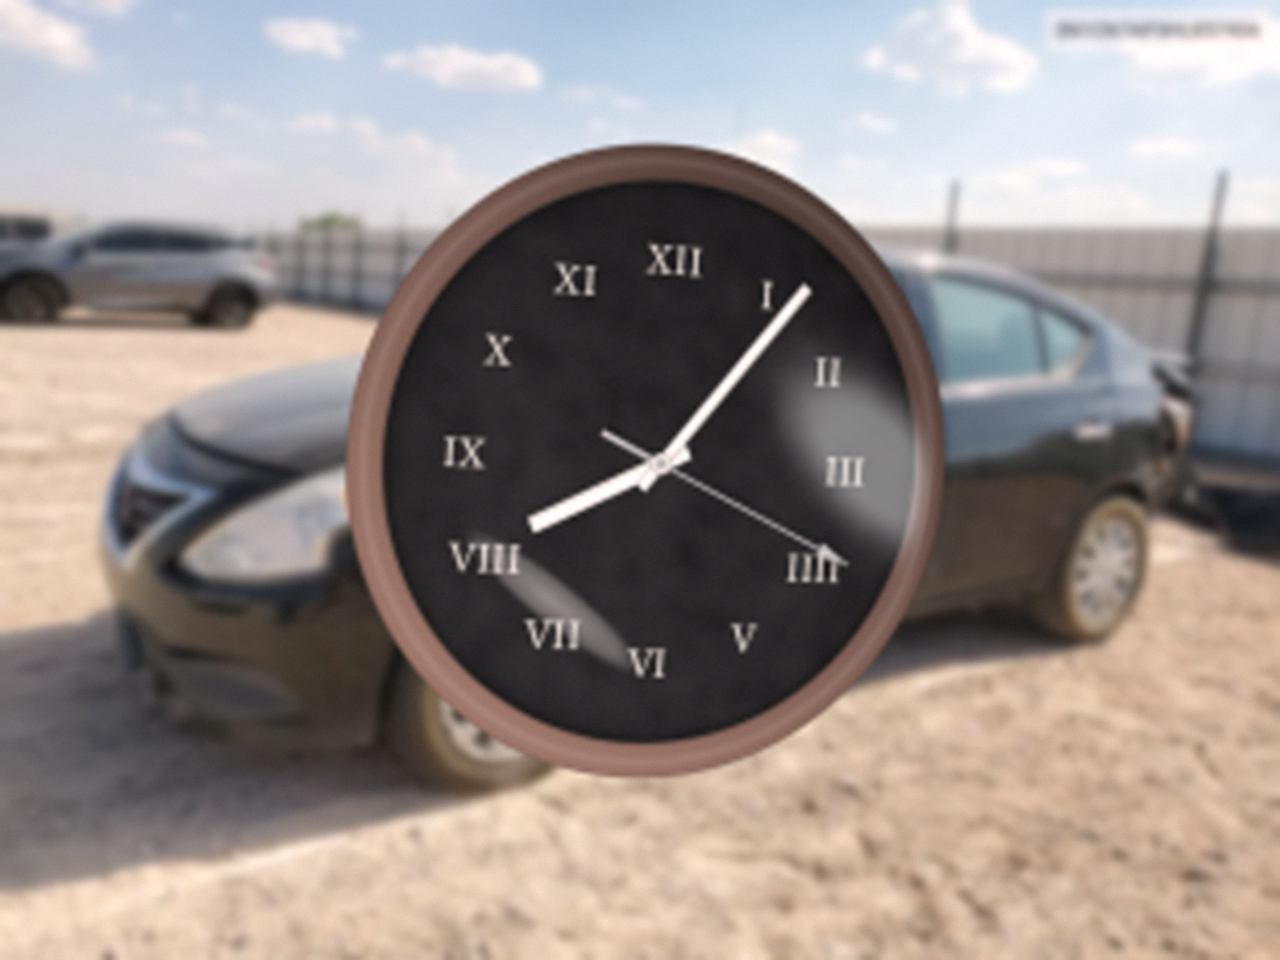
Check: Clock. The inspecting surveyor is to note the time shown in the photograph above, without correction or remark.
8:06:19
